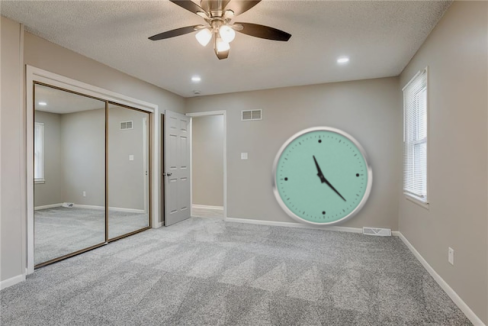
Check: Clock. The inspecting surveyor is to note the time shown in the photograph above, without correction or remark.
11:23
